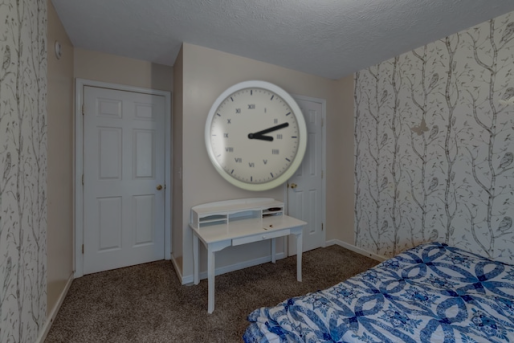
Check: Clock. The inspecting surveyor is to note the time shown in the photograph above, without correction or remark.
3:12
